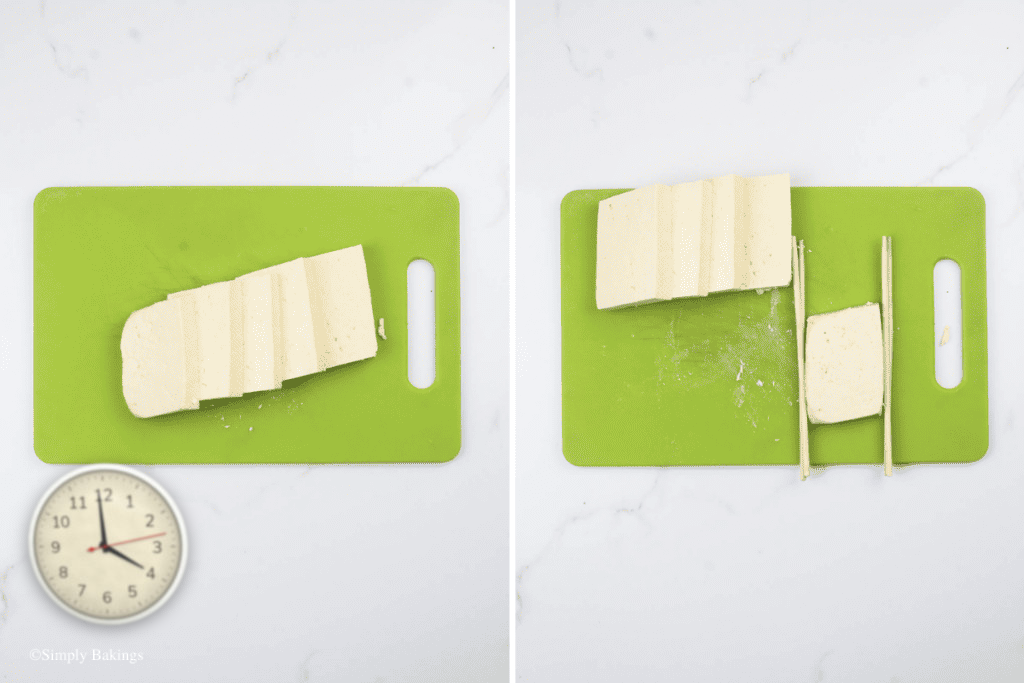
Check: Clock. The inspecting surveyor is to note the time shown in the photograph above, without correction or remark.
3:59:13
